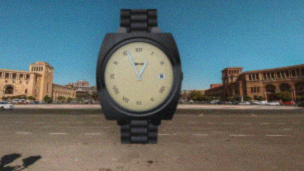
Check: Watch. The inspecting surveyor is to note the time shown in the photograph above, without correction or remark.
12:56
